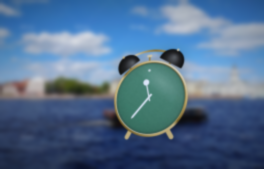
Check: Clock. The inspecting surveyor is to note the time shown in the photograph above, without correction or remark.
11:37
